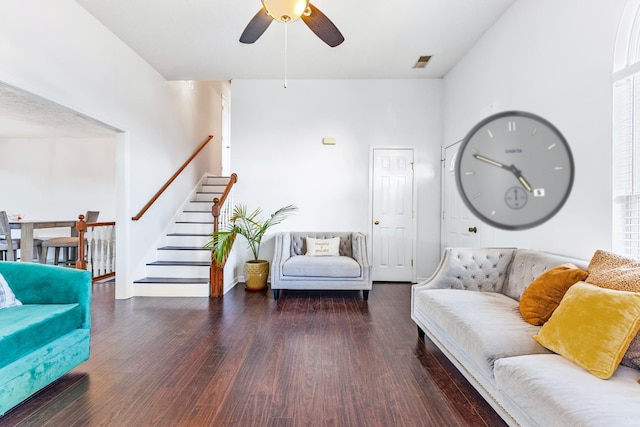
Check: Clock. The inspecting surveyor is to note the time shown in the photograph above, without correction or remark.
4:49
